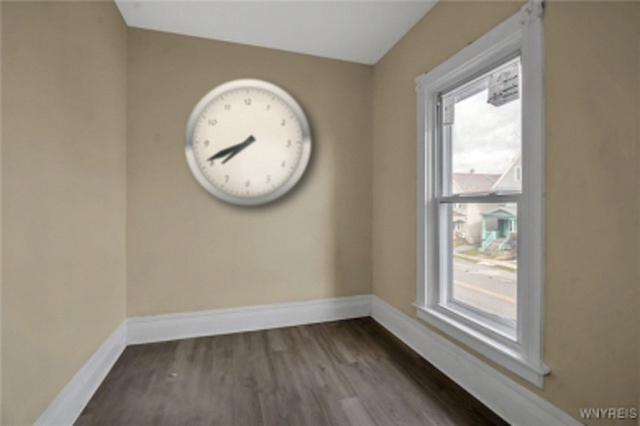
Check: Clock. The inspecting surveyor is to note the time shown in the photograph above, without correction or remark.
7:41
